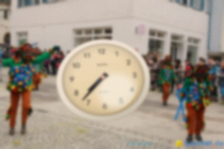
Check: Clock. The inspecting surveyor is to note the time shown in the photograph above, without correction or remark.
7:37
